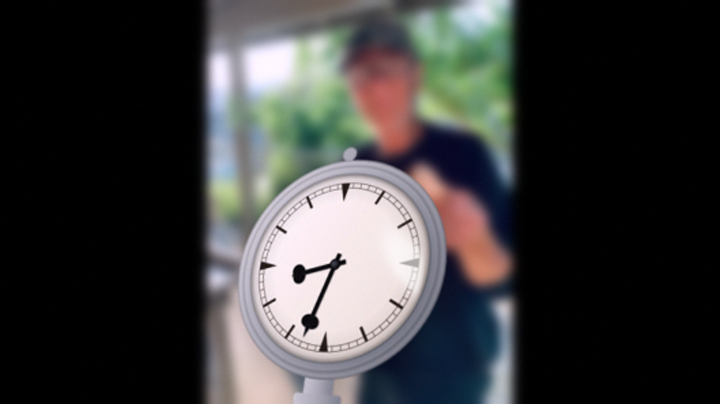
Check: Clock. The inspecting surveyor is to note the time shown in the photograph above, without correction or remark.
8:33
